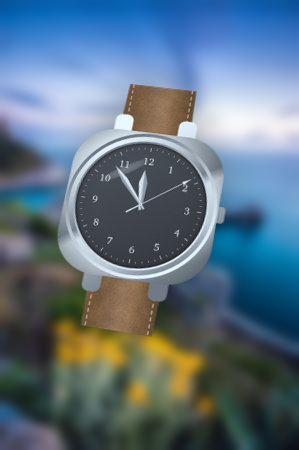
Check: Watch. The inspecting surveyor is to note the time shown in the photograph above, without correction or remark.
11:53:09
